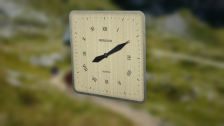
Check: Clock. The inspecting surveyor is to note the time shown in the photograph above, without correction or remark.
8:10
